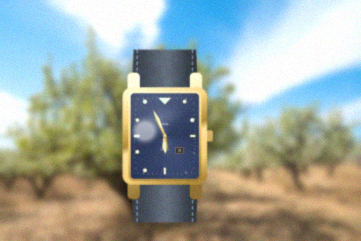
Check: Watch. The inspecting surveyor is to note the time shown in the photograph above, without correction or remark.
5:56
